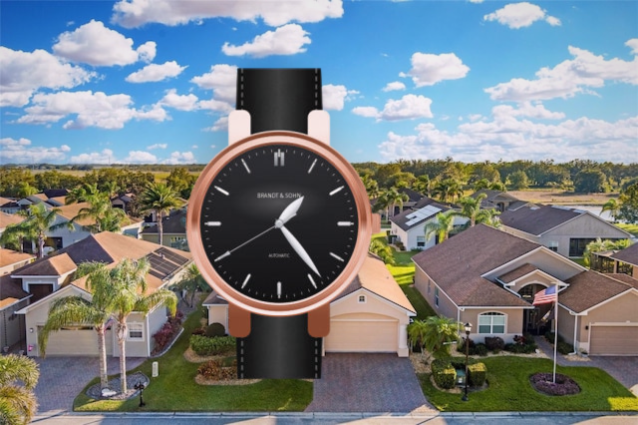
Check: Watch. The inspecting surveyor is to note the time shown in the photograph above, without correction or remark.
1:23:40
